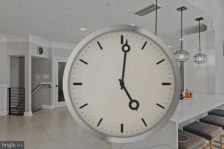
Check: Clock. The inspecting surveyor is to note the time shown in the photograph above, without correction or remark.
5:01
